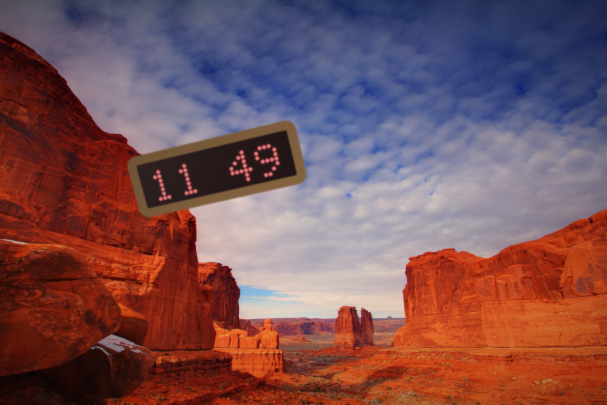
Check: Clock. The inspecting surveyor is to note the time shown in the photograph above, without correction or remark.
11:49
